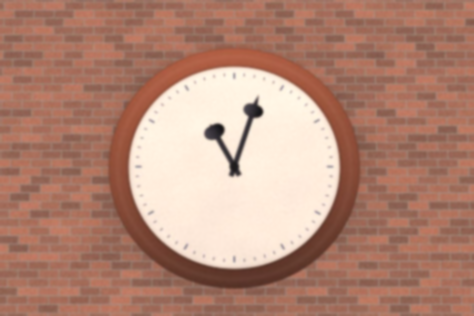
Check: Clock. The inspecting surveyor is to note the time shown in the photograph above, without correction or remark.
11:03
